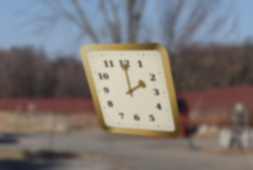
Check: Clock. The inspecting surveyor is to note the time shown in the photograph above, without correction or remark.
2:00
